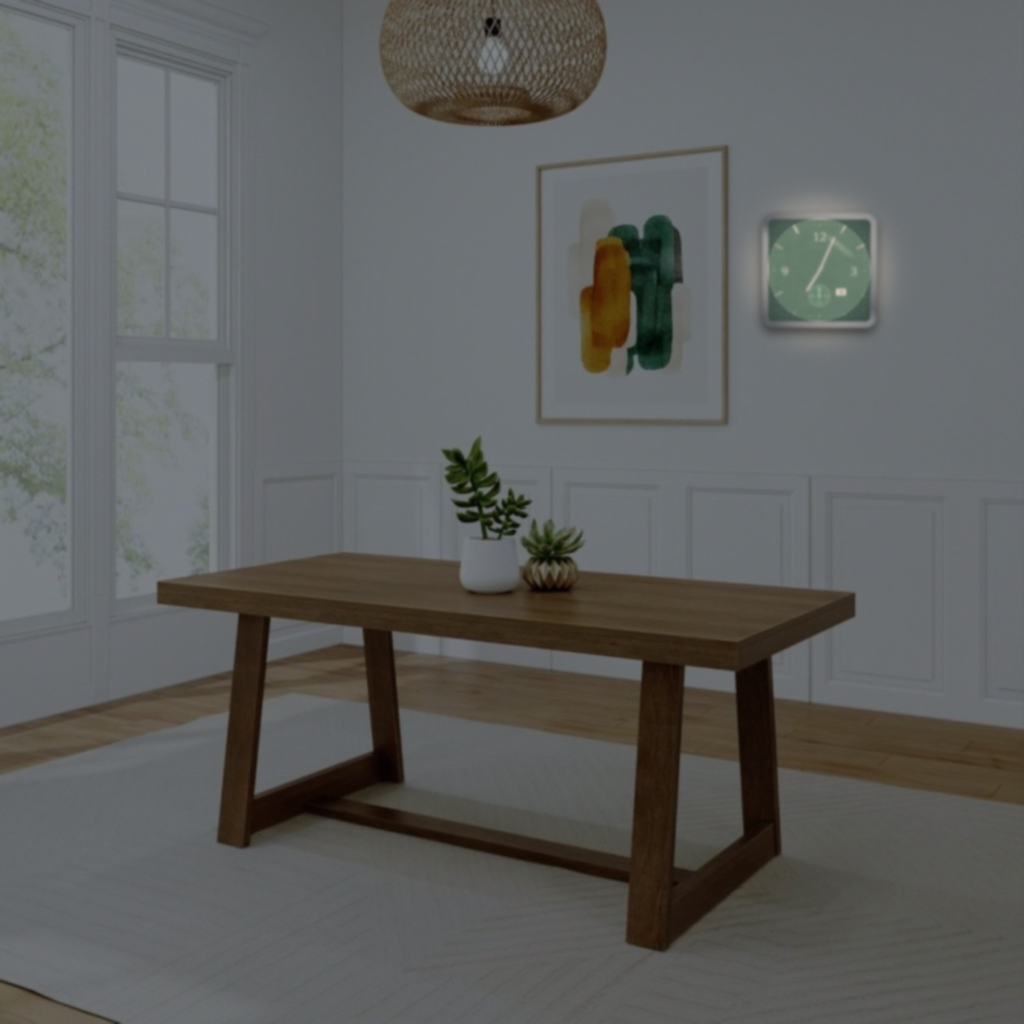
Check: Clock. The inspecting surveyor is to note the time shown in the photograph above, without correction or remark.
7:04
